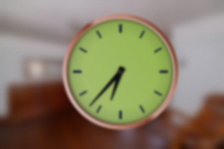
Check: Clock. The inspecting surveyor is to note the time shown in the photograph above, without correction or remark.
6:37
